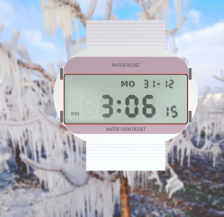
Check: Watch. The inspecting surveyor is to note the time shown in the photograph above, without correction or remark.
3:06:15
